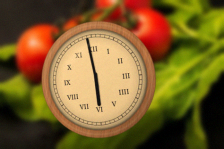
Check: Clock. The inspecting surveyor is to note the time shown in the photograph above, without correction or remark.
5:59
